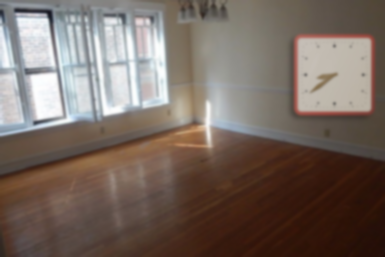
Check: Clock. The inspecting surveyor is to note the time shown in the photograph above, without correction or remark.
8:39
